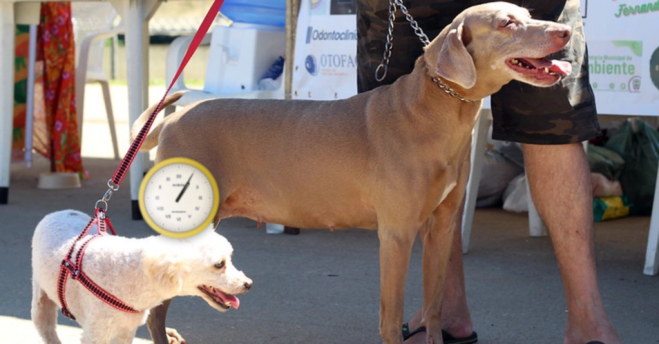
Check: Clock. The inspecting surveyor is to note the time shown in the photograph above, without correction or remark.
1:05
